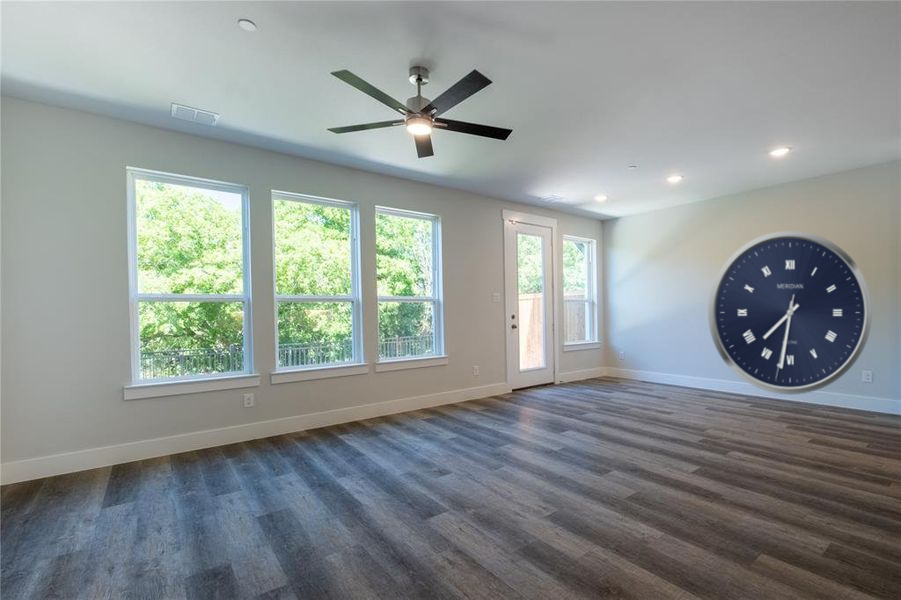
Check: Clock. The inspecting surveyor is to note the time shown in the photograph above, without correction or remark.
7:31:32
